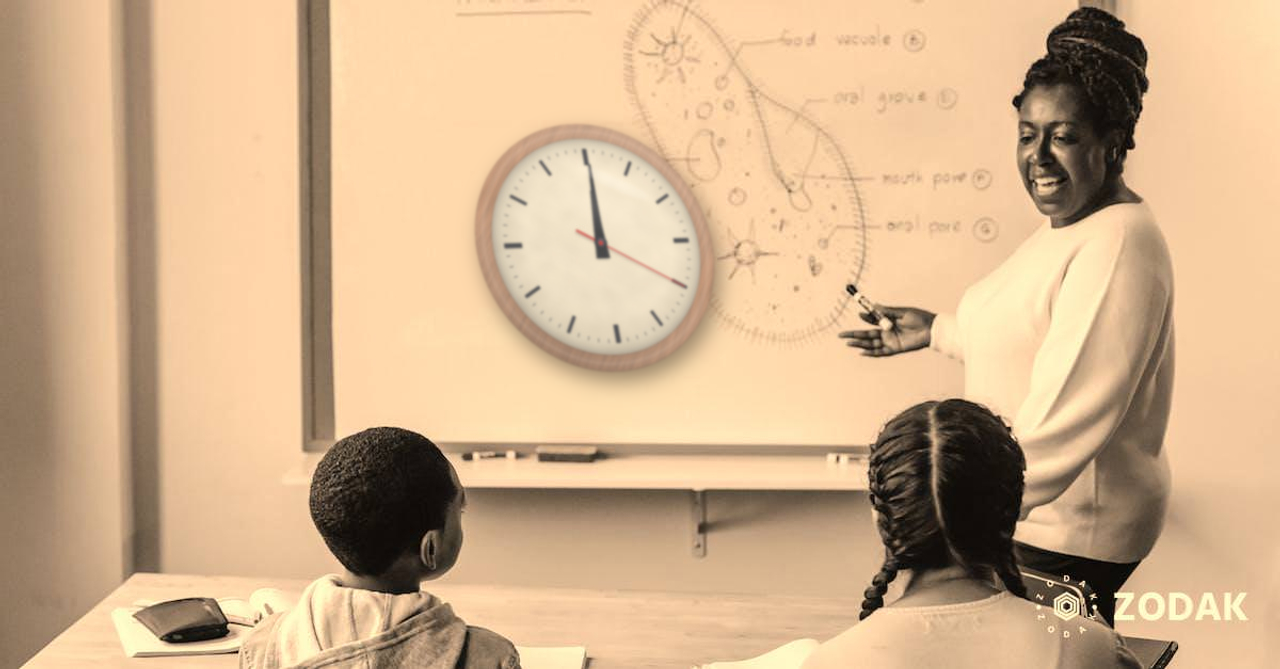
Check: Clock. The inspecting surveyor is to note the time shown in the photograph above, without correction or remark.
12:00:20
